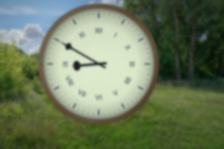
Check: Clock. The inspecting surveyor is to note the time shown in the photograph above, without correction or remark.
8:50
